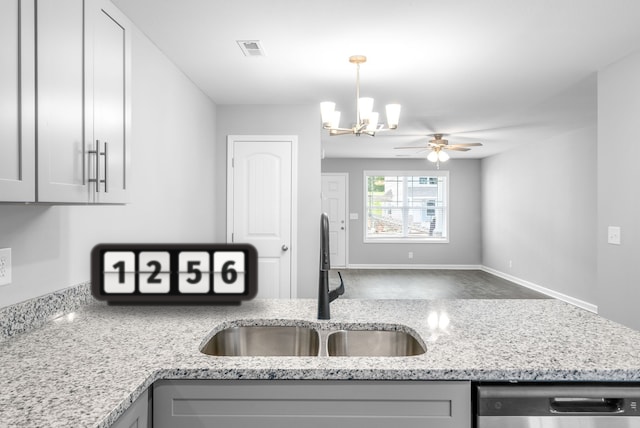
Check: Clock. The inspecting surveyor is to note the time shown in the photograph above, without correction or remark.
12:56
